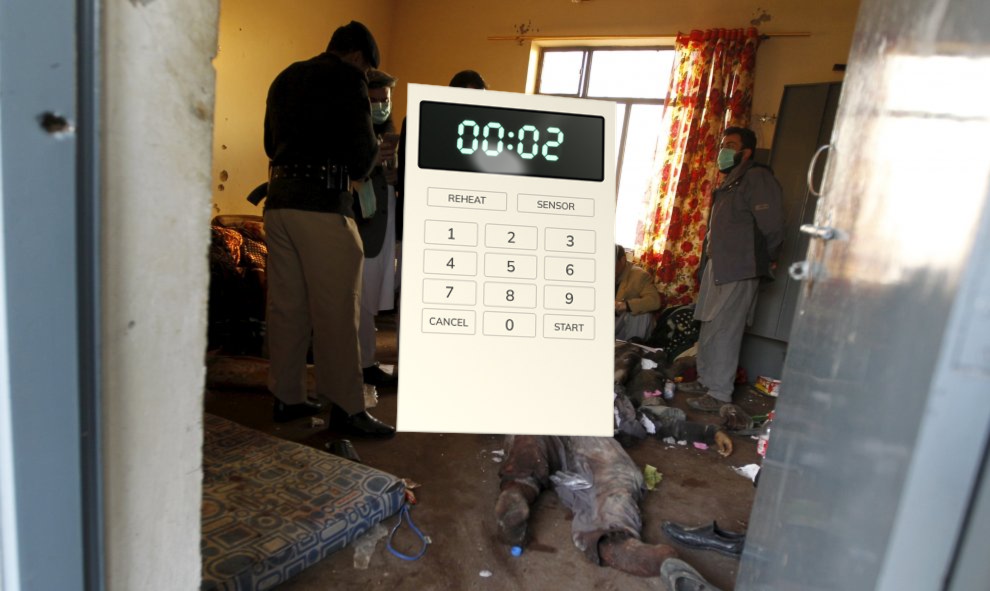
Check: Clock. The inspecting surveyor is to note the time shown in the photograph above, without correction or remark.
0:02
